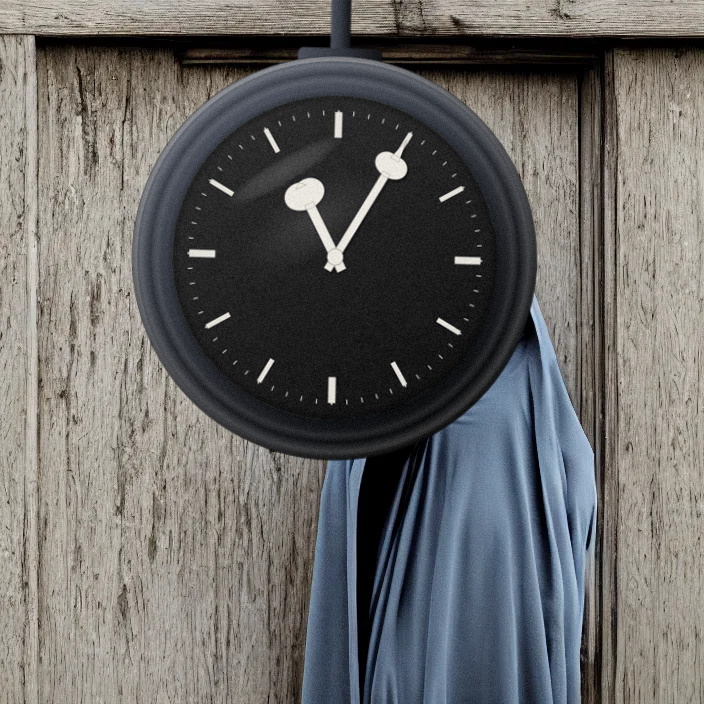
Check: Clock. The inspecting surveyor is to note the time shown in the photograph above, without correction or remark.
11:05
